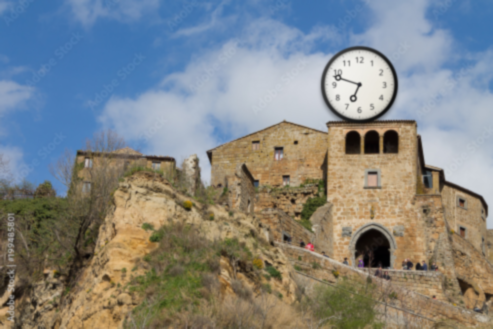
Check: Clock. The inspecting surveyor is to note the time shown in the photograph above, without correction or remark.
6:48
